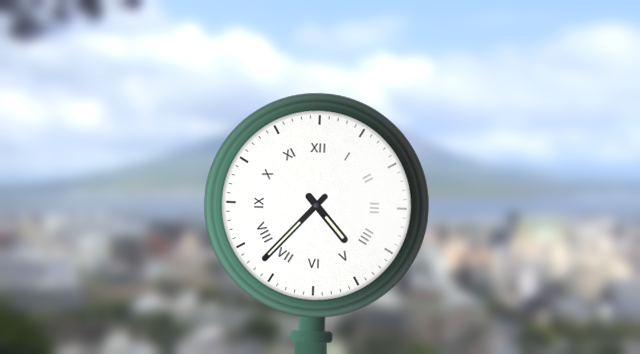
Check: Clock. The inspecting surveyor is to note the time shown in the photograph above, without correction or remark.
4:37
